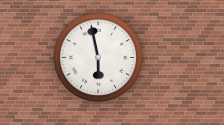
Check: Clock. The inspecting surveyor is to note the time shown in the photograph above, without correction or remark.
5:58
